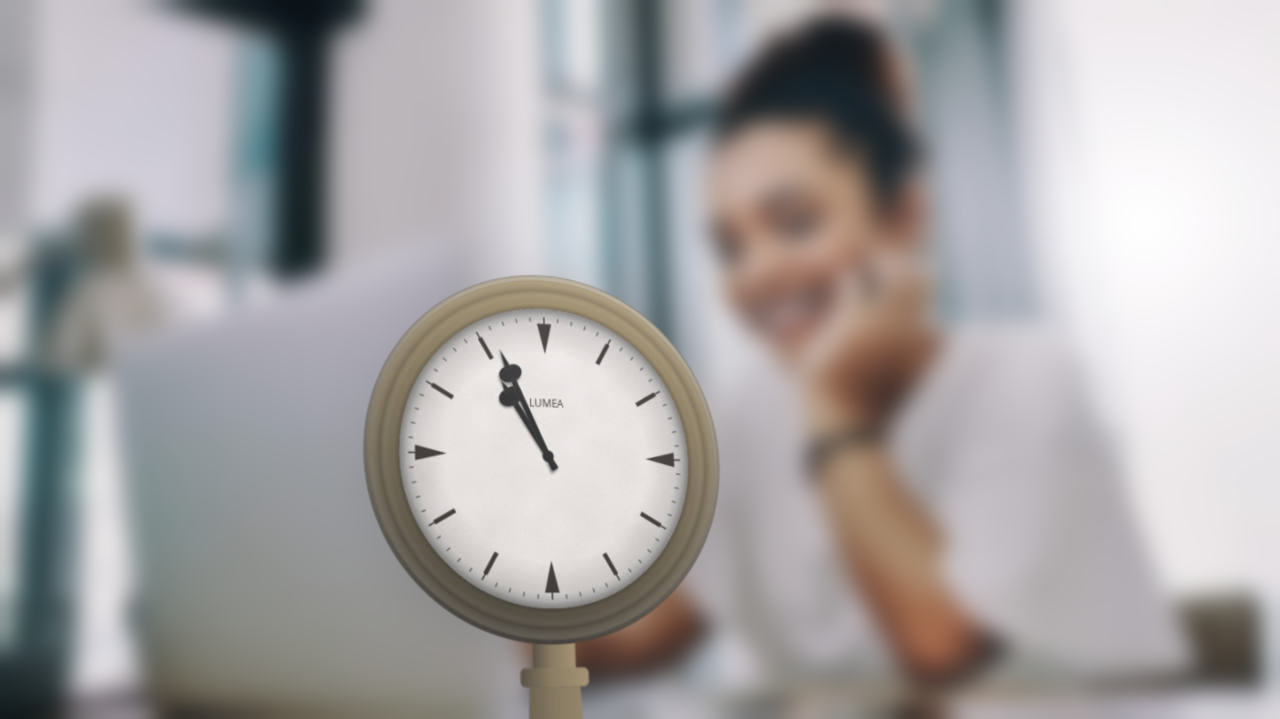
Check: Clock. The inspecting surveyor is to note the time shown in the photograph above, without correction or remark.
10:56
